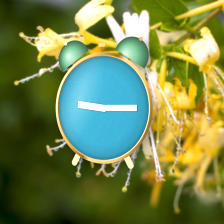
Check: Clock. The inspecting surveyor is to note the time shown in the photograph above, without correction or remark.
9:15
